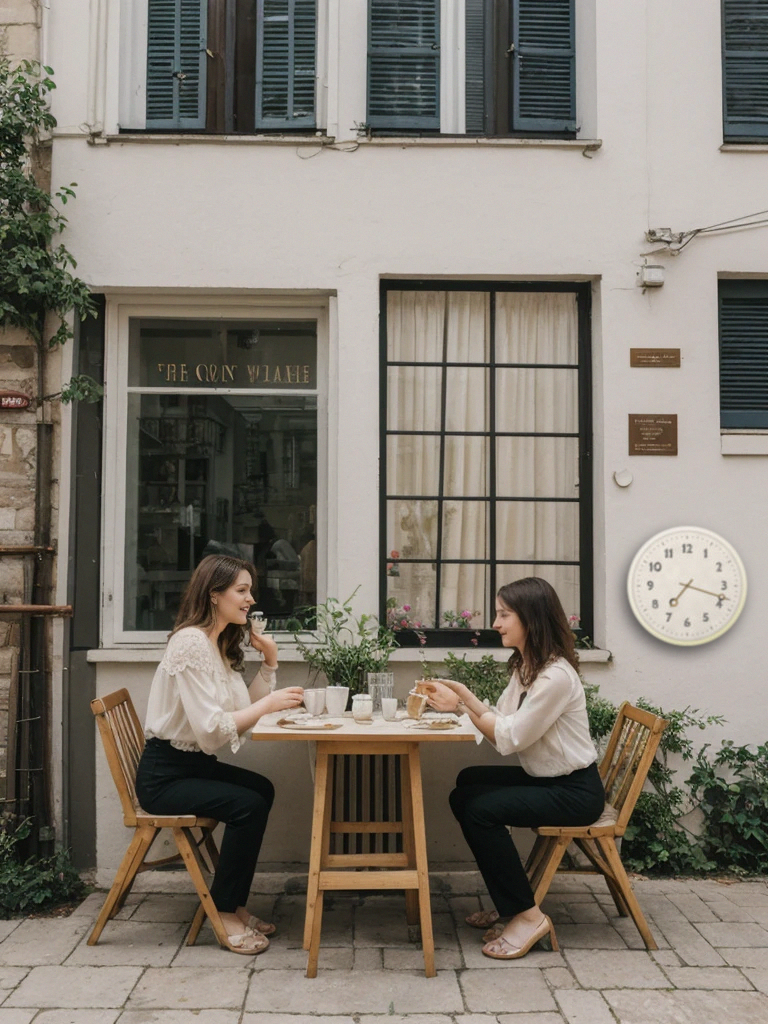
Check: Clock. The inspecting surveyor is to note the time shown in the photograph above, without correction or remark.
7:18
